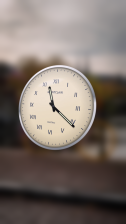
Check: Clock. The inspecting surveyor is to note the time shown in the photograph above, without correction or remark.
11:21
